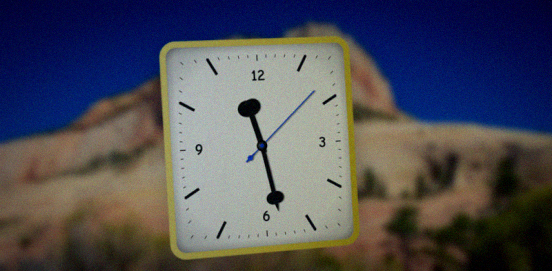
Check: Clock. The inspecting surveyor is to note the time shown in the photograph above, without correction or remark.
11:28:08
